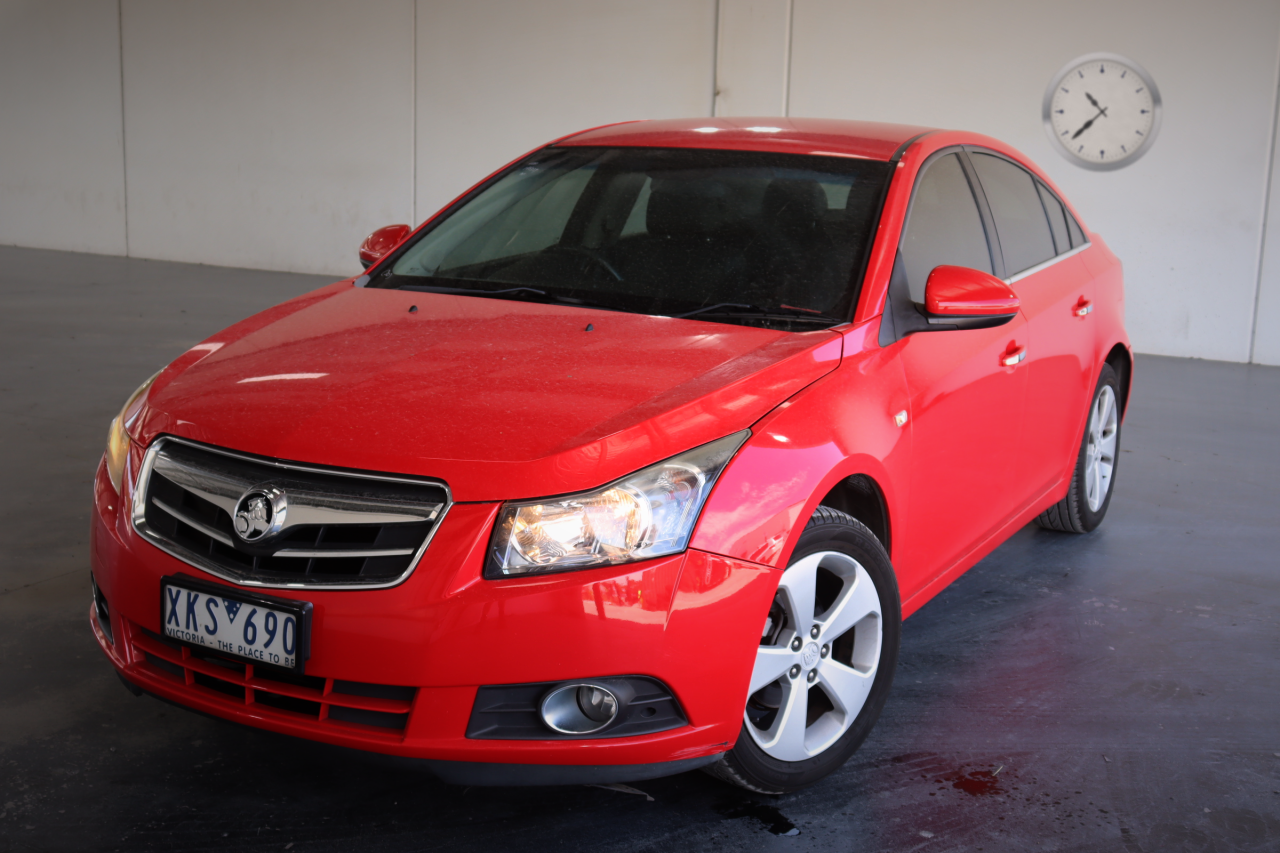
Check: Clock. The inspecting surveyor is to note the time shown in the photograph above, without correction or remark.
10:38
